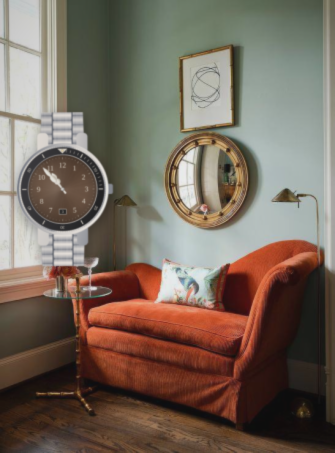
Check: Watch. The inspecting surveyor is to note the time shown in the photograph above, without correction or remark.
10:53
